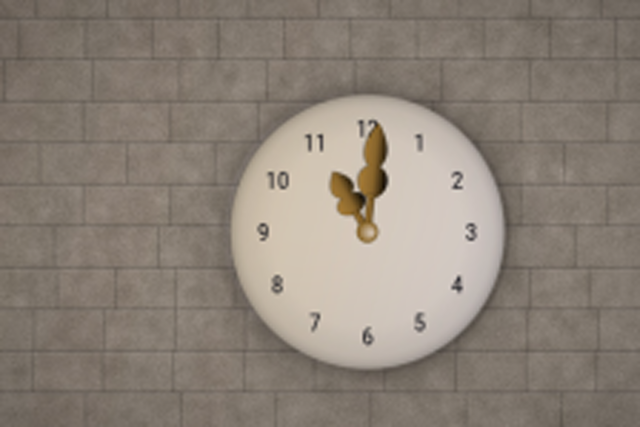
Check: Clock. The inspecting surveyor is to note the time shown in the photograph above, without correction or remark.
11:01
